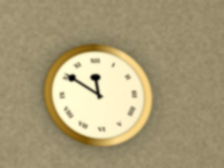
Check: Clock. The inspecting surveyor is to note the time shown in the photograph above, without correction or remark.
11:51
